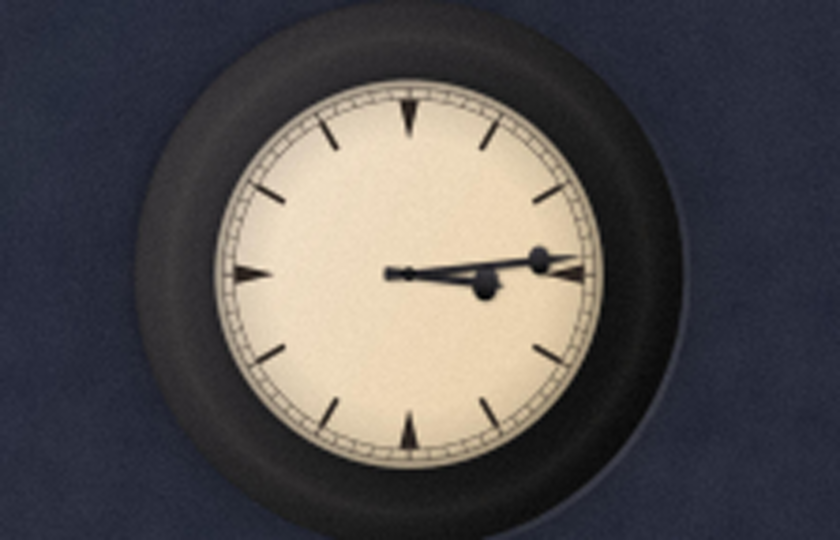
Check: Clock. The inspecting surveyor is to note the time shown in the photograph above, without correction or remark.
3:14
